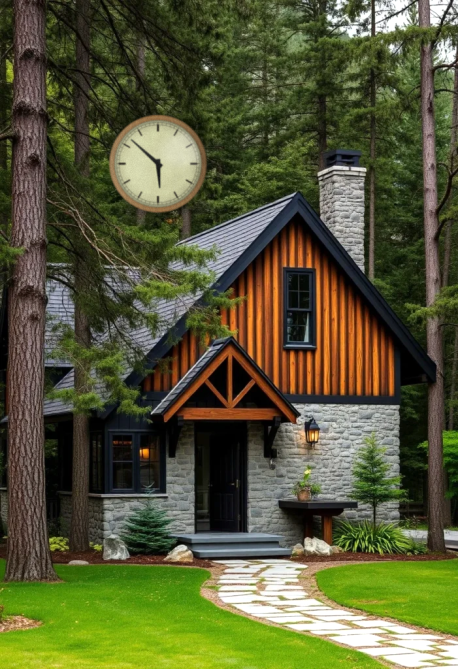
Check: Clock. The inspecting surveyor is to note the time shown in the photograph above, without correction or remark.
5:52
